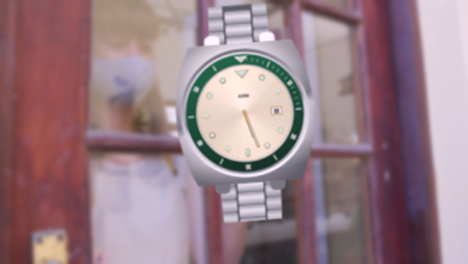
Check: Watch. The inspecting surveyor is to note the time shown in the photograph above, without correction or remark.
5:27
